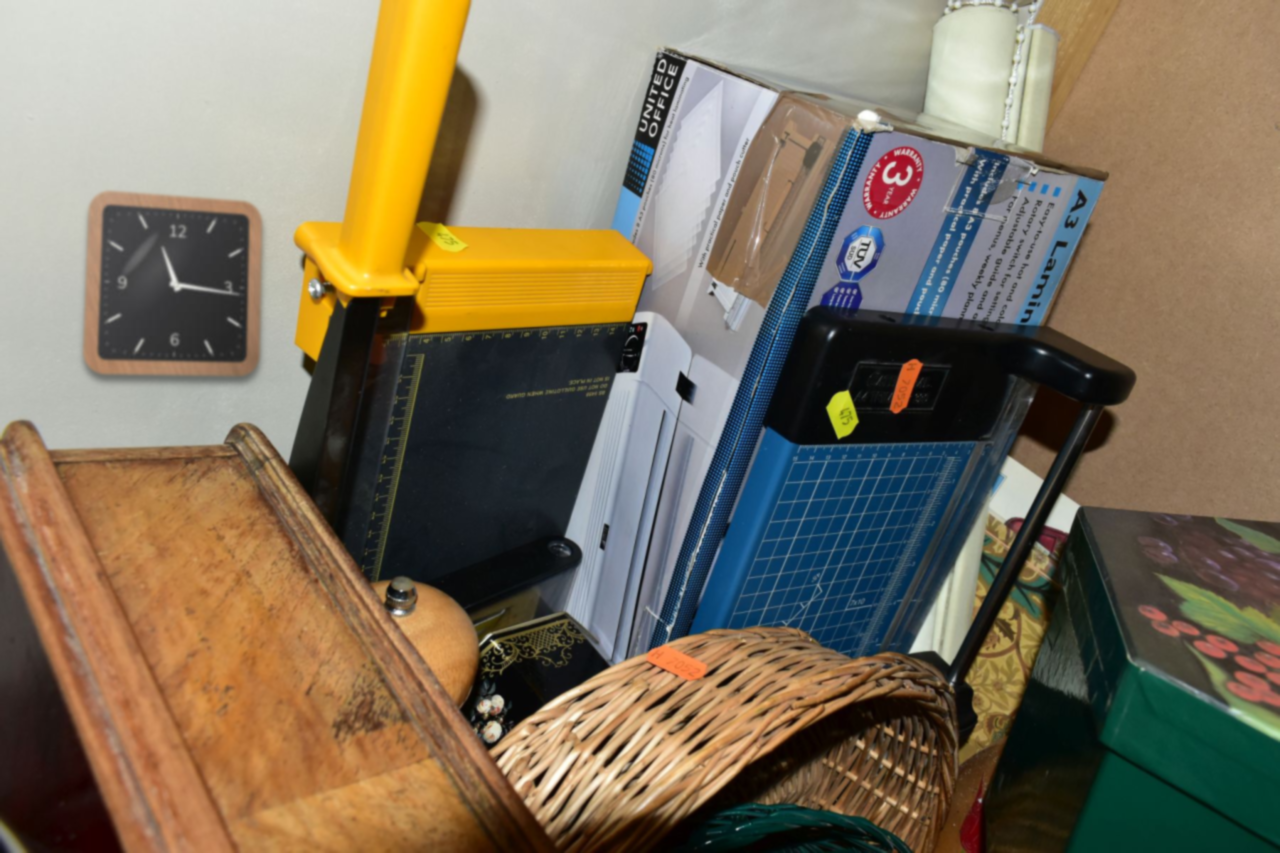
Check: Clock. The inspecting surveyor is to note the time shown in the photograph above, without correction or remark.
11:16
